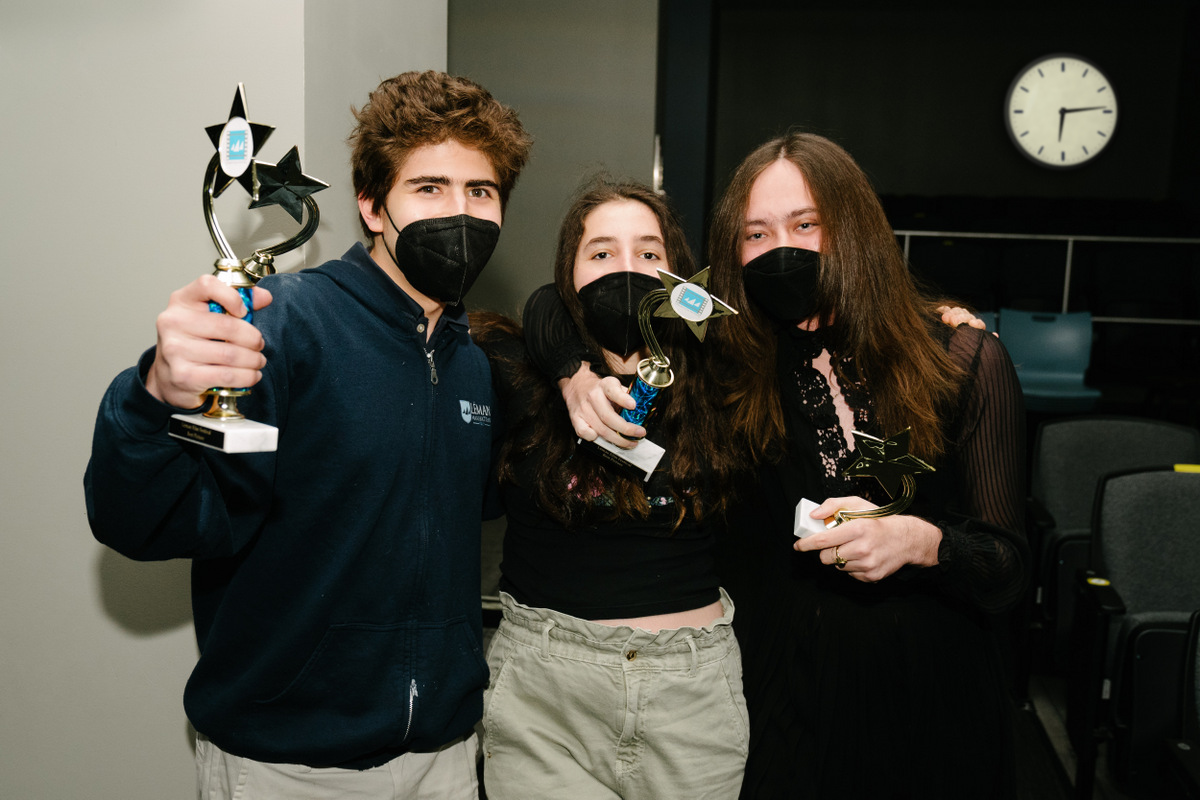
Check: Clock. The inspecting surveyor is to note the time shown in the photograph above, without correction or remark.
6:14
